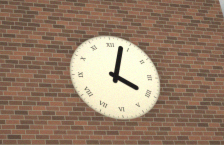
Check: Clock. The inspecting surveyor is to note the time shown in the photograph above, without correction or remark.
4:03
